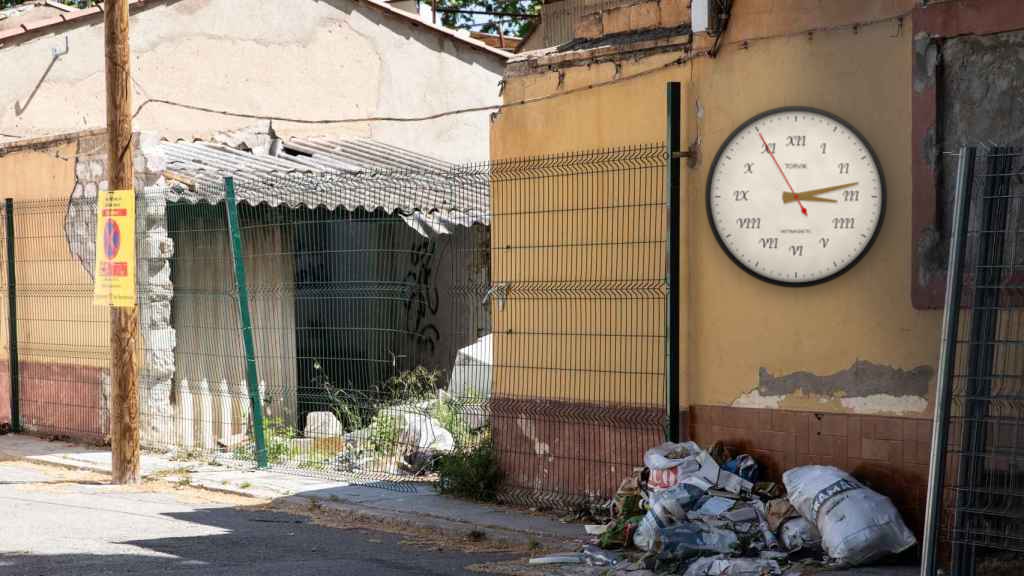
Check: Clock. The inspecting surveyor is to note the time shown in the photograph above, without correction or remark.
3:12:55
